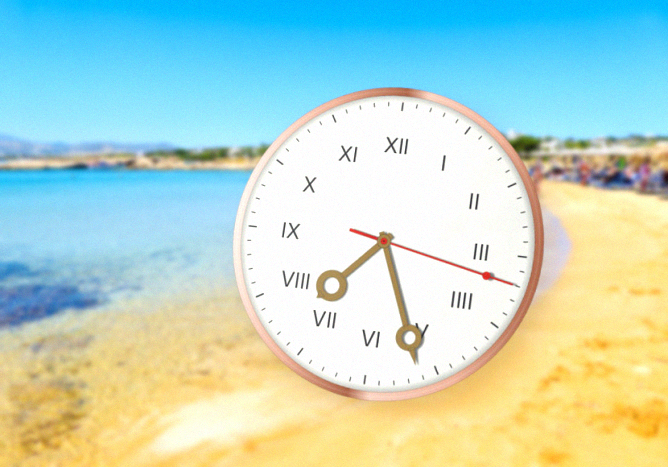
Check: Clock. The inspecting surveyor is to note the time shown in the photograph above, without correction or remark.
7:26:17
